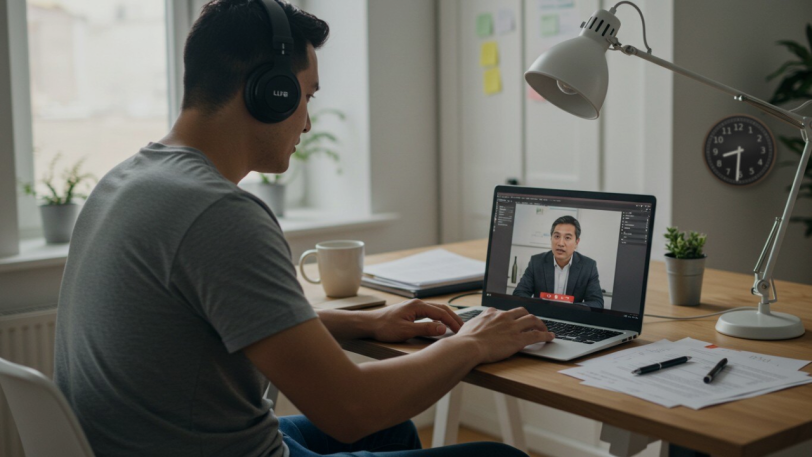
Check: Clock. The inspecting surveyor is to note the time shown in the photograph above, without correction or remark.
8:31
